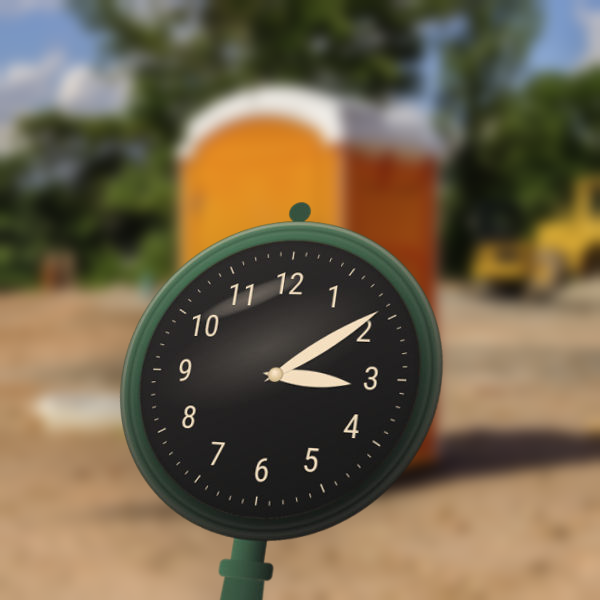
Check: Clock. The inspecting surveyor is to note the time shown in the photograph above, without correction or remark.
3:09
